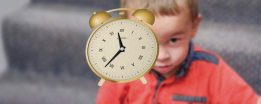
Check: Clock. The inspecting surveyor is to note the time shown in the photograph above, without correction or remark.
11:37
